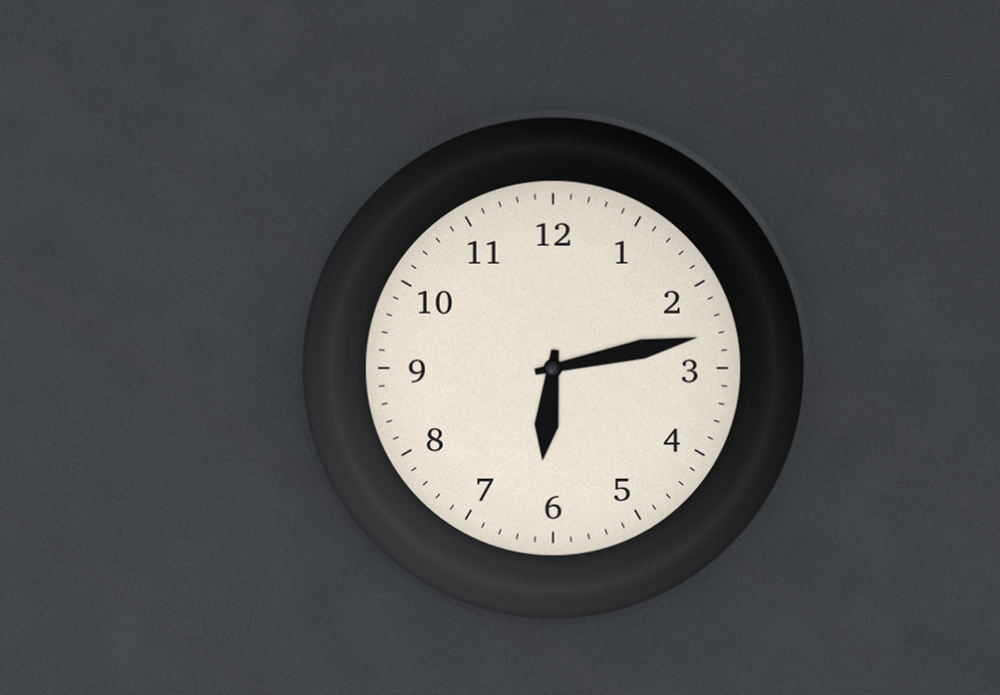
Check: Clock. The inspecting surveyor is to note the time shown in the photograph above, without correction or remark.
6:13
